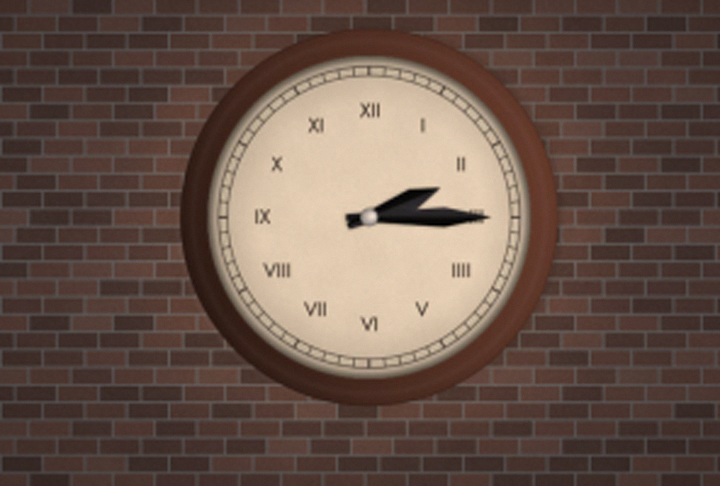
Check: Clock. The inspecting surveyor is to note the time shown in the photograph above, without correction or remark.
2:15
